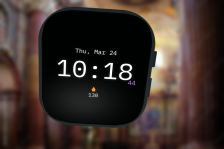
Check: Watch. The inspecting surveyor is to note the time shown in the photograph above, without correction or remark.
10:18
